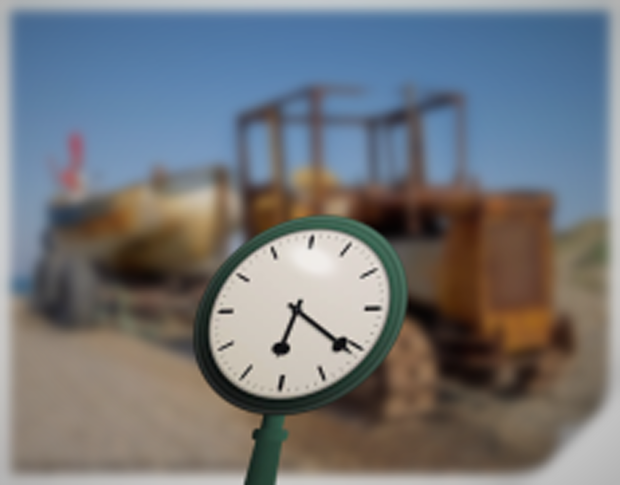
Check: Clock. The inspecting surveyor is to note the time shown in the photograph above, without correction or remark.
6:21
